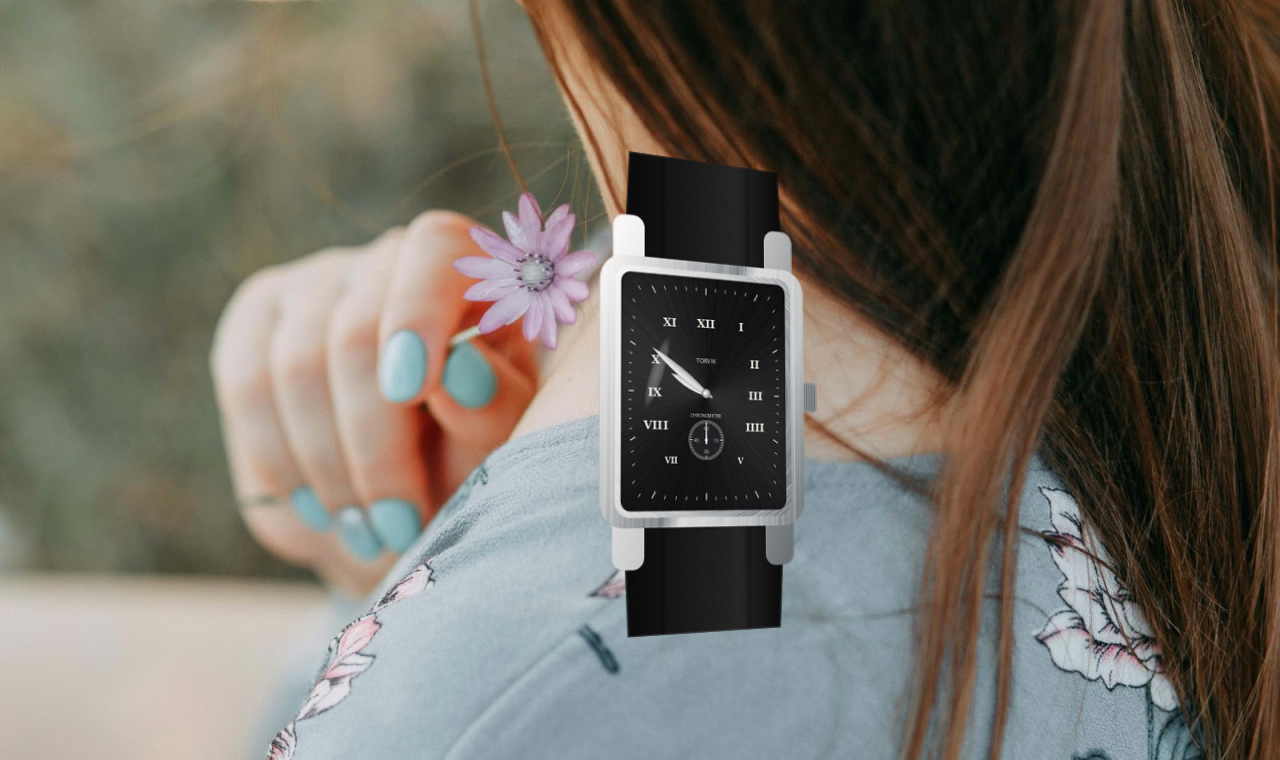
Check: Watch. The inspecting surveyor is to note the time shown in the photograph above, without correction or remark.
9:51
